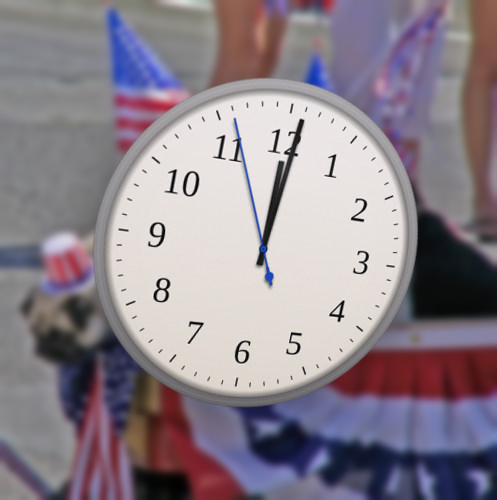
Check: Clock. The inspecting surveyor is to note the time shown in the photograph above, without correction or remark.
12:00:56
